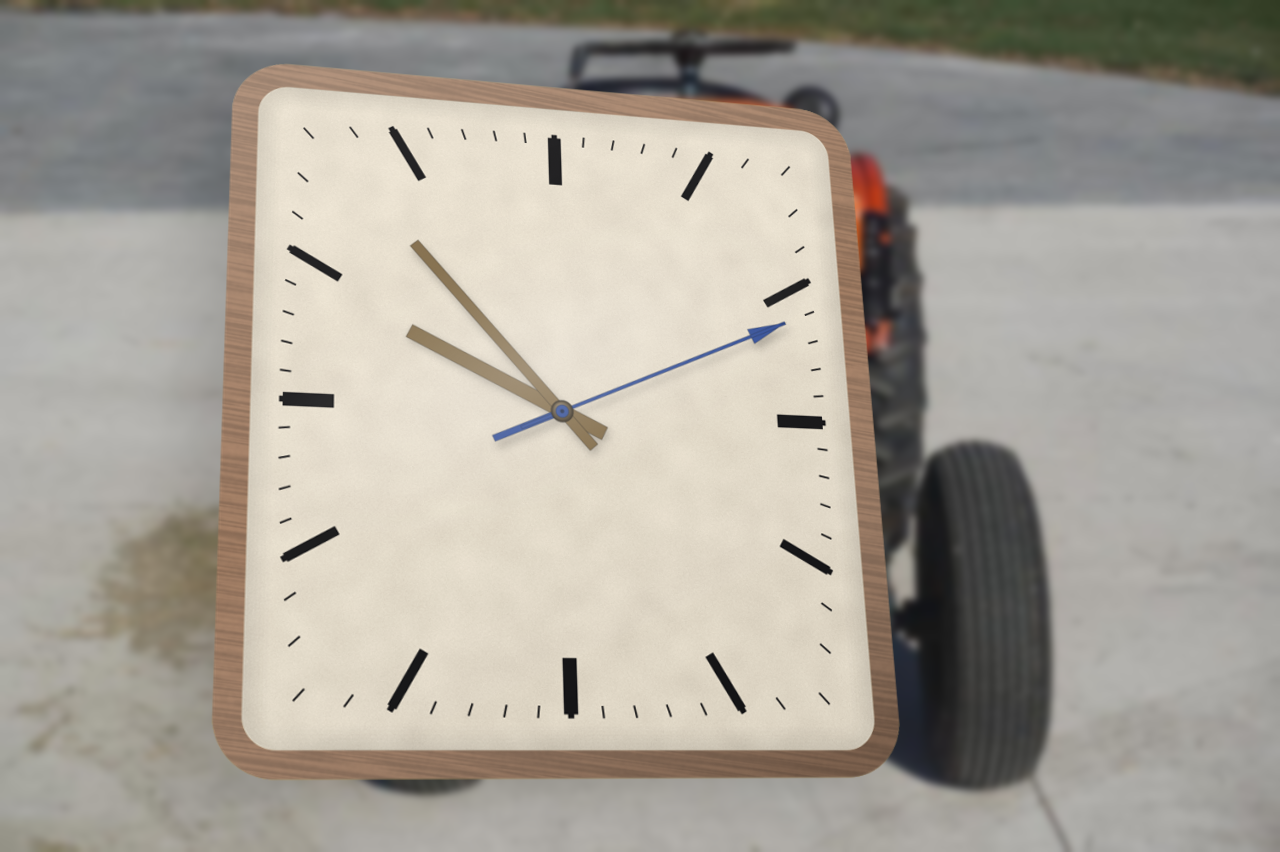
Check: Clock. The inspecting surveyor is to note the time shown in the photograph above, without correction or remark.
9:53:11
